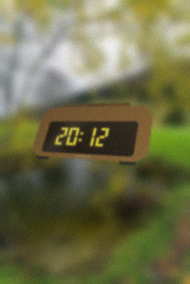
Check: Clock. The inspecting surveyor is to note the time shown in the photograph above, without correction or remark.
20:12
